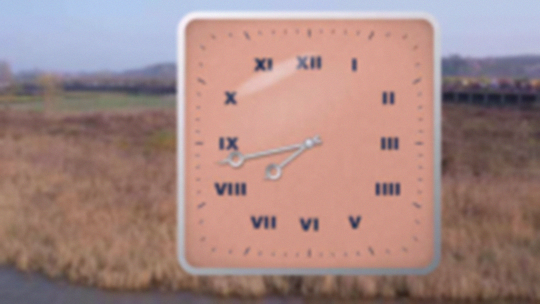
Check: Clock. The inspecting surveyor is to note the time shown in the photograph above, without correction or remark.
7:43
